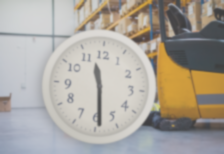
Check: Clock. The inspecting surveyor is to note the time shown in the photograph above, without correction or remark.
11:29
